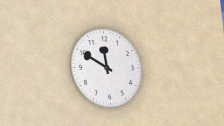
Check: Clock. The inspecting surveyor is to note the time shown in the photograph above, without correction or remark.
11:50
